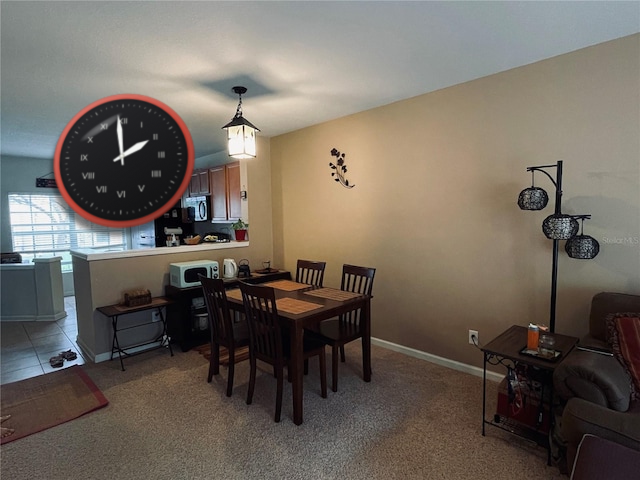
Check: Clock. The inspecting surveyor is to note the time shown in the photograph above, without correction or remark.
1:59
